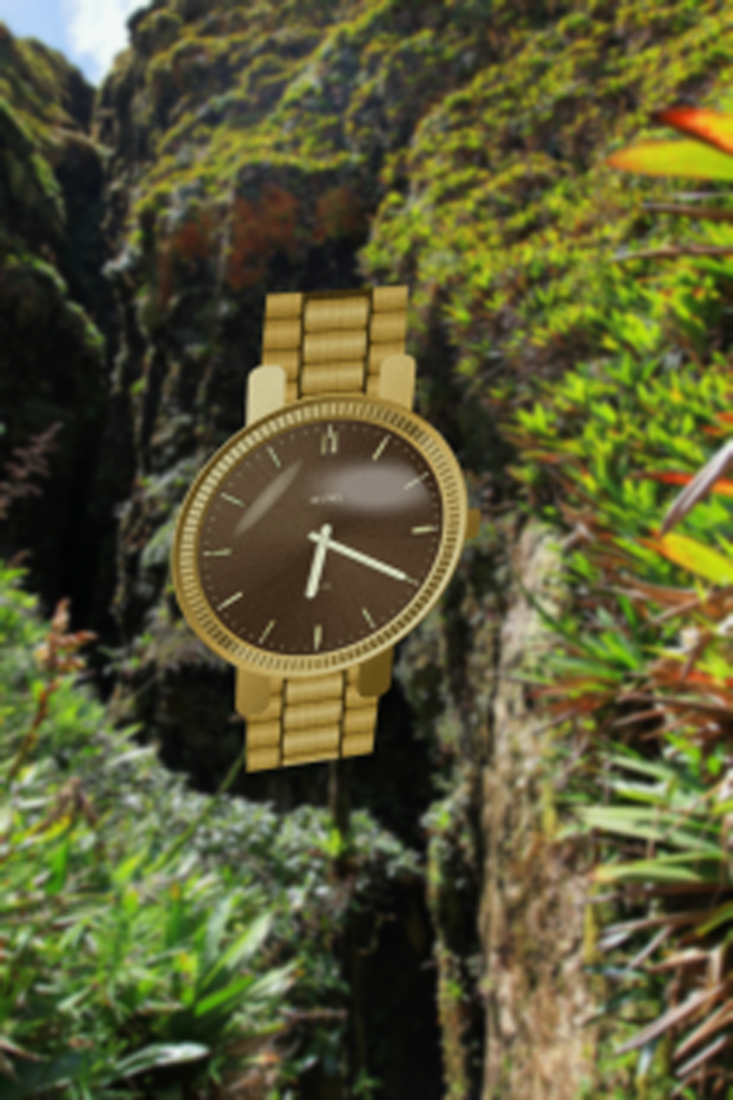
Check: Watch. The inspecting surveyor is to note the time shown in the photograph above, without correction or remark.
6:20
